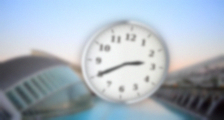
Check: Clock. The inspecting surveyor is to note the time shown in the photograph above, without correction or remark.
2:40
